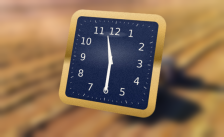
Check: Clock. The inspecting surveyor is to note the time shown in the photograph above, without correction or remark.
11:30
